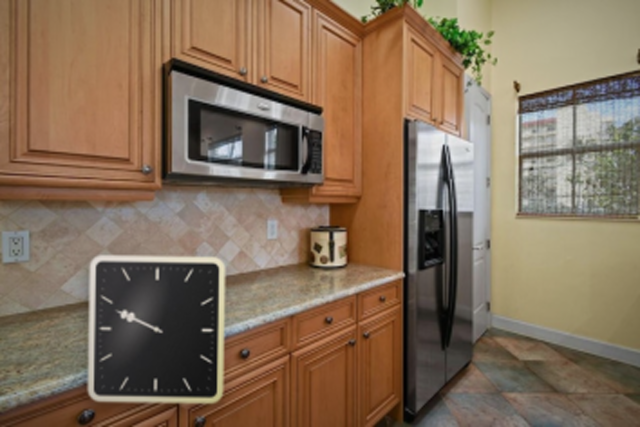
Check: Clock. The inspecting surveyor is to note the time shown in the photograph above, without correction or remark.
9:49
